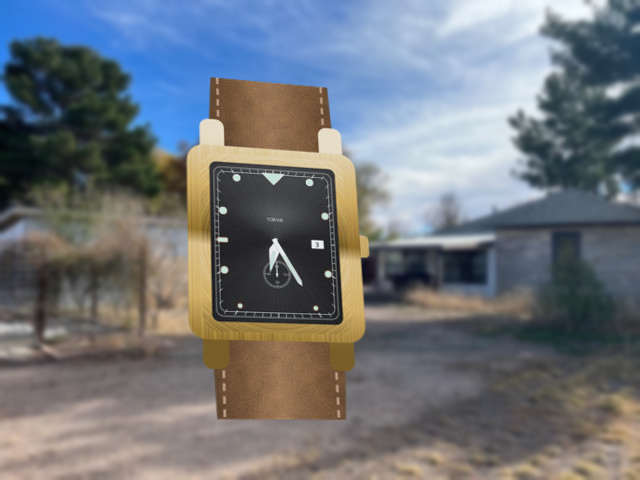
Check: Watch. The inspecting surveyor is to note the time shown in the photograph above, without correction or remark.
6:25
